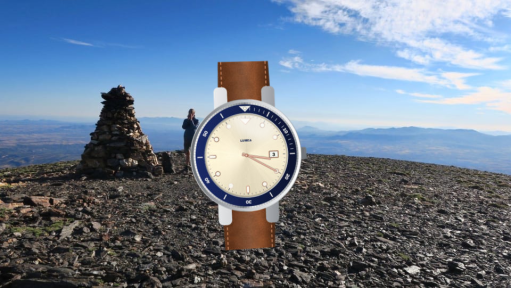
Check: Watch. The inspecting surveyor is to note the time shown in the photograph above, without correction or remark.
3:20
